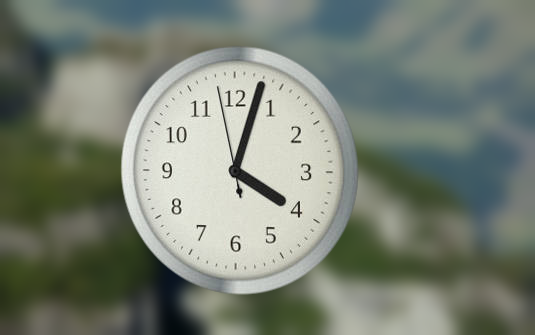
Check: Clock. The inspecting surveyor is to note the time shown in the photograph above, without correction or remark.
4:02:58
